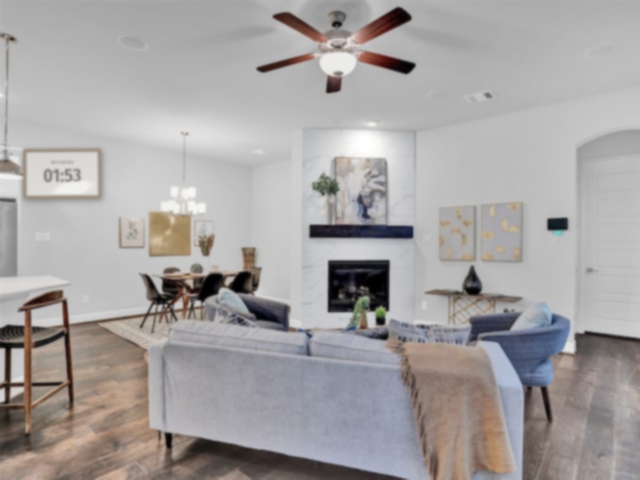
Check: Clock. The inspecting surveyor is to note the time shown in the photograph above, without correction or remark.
1:53
